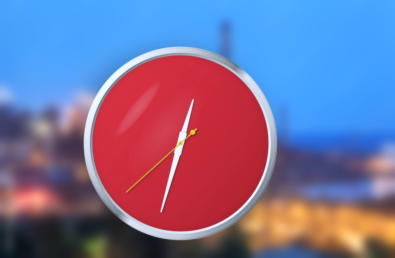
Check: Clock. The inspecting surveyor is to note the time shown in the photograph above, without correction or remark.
12:32:38
